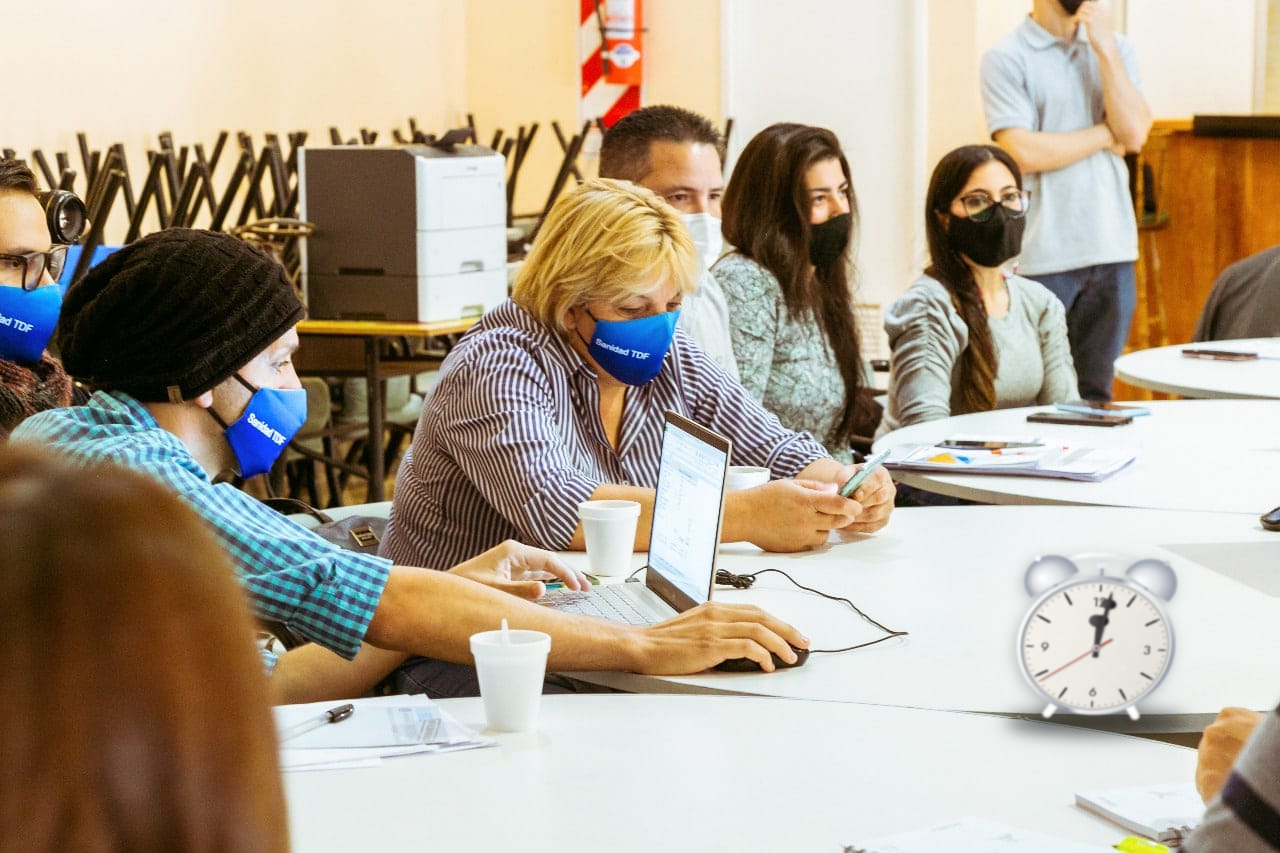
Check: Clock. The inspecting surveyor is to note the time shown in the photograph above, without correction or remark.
12:01:39
